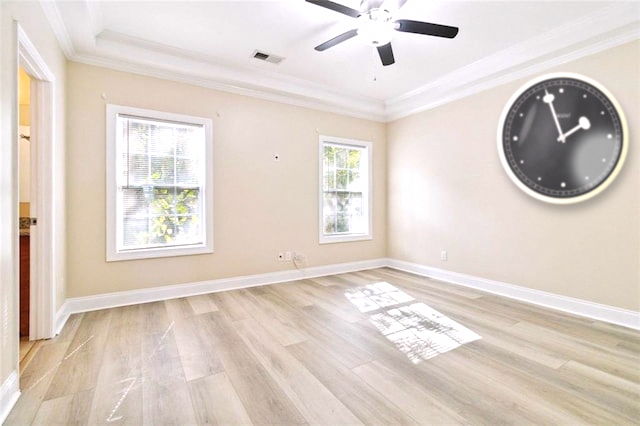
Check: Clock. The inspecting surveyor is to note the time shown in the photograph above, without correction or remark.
1:57
